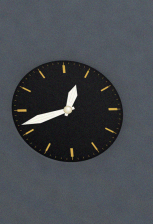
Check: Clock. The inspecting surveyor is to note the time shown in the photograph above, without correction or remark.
12:42
